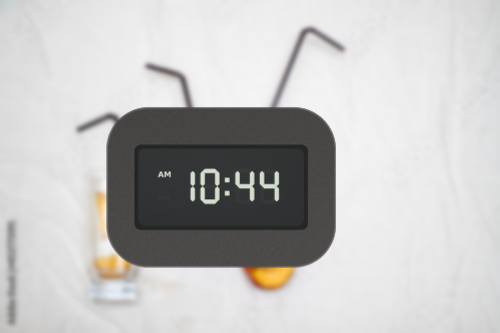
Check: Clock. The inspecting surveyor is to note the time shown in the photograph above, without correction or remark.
10:44
